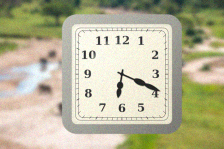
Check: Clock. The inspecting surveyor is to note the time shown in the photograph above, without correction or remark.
6:19
